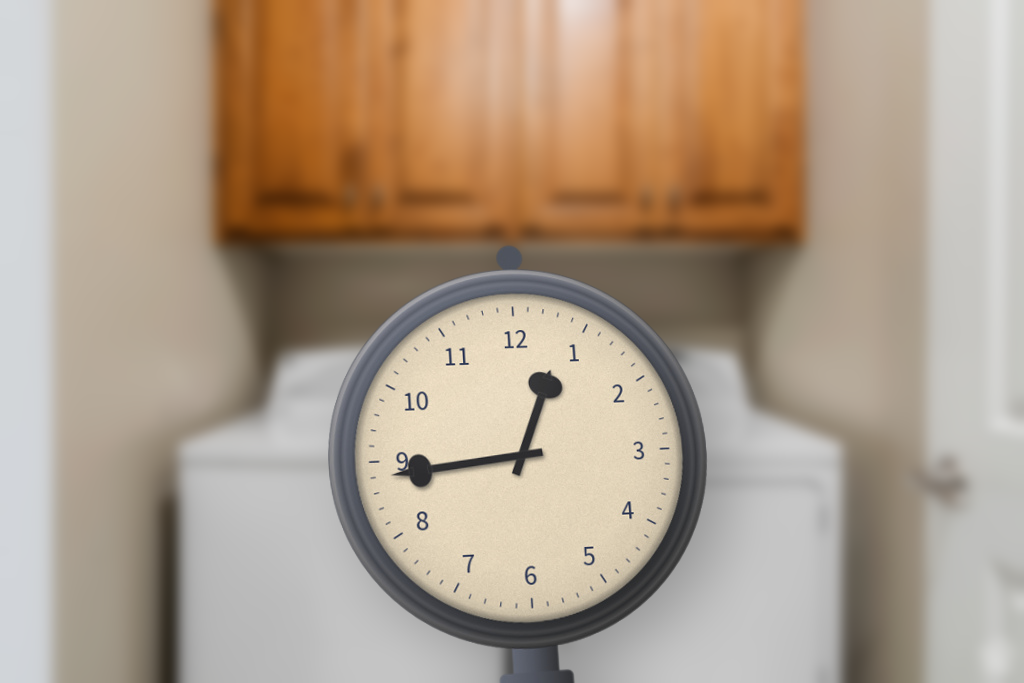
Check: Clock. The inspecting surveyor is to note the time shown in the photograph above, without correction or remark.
12:44
